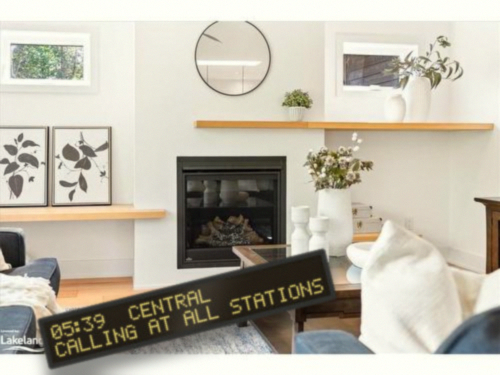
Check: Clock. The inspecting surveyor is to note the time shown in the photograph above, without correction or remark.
5:39
